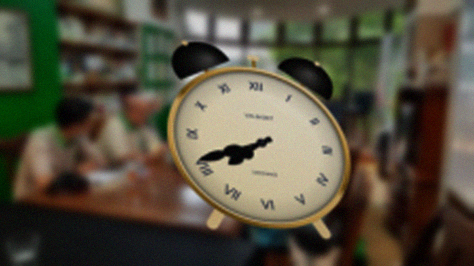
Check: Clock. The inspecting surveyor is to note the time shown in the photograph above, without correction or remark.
7:41
